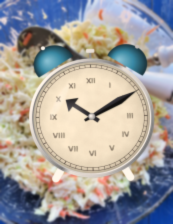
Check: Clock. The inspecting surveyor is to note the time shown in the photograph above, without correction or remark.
10:10
